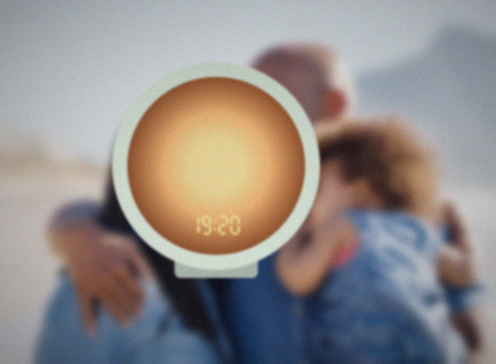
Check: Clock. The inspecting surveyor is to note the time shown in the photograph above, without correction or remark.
19:20
